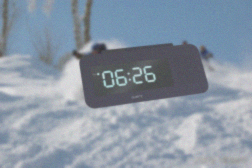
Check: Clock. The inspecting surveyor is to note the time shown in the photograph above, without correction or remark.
6:26
